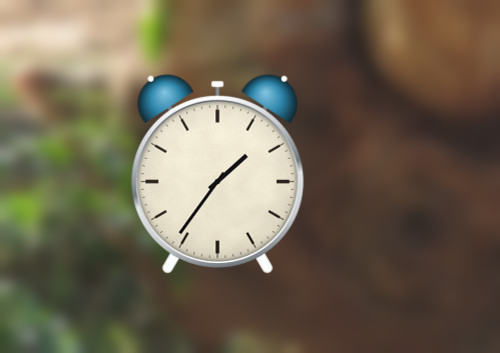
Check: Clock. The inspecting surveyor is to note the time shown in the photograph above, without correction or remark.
1:36
